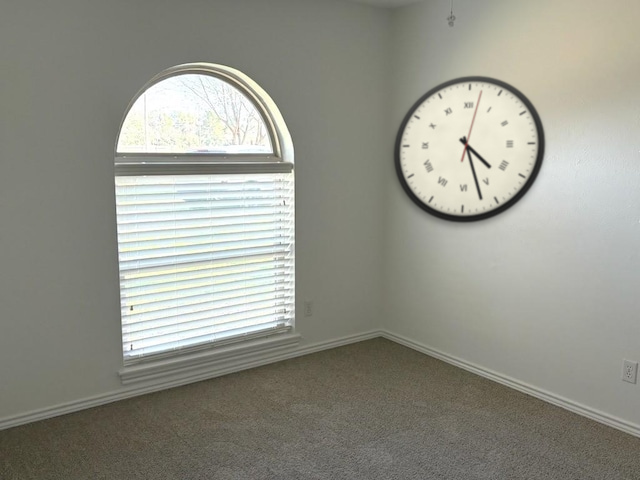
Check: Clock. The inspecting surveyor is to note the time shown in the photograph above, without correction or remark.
4:27:02
